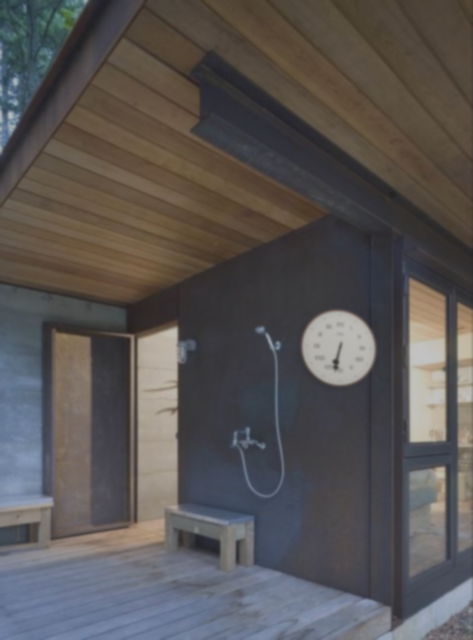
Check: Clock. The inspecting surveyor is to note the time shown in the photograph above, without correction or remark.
6:32
